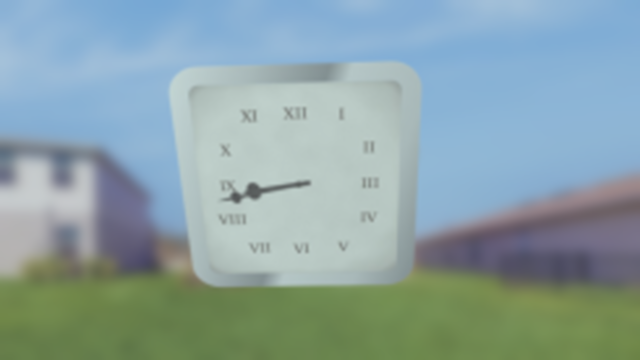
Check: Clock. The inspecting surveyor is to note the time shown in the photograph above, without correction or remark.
8:43
